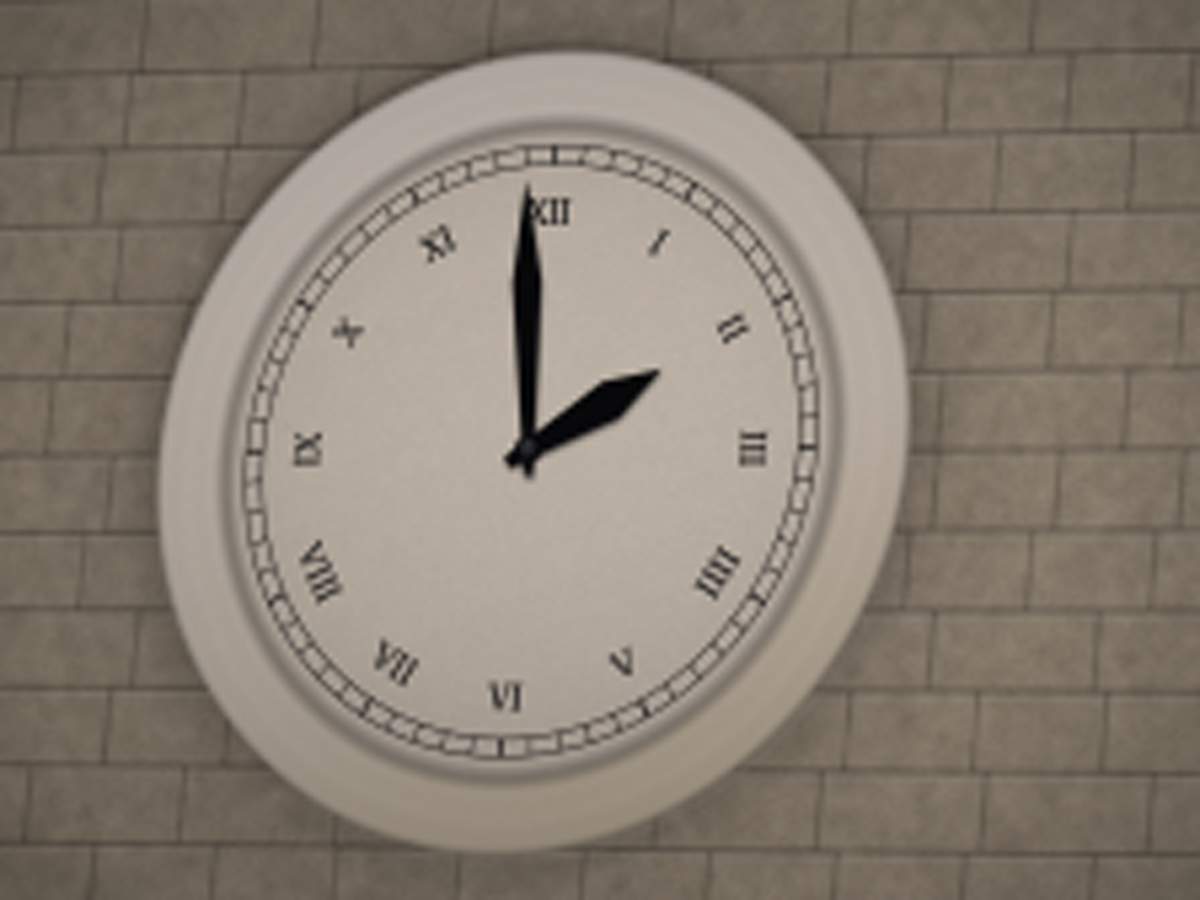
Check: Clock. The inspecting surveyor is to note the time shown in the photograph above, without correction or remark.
1:59
